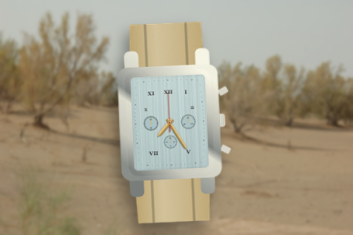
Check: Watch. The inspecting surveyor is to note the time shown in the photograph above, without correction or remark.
7:25
